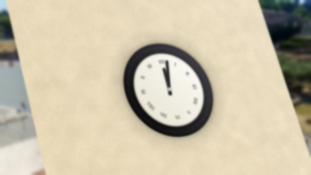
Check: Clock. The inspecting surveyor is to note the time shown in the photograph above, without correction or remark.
12:02
